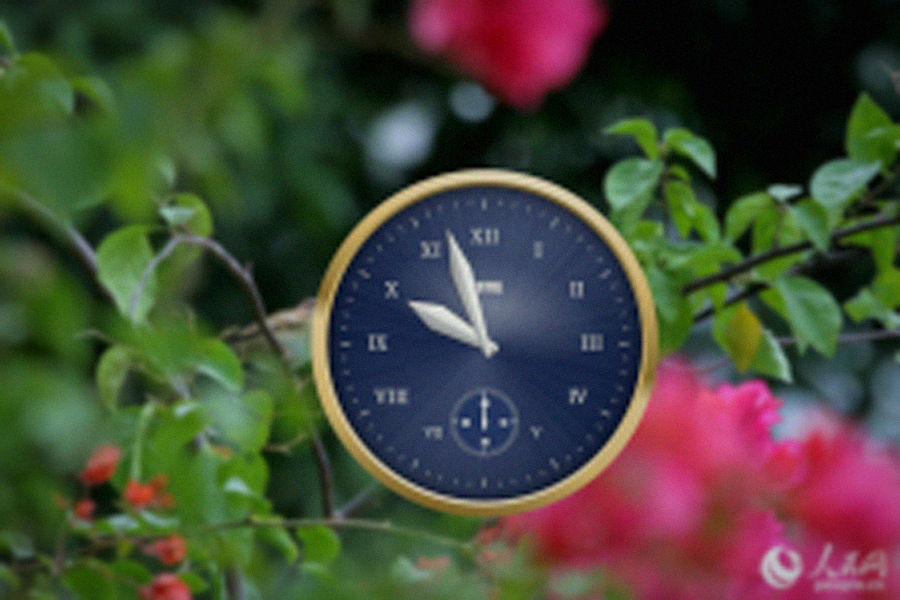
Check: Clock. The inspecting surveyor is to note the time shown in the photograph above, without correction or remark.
9:57
